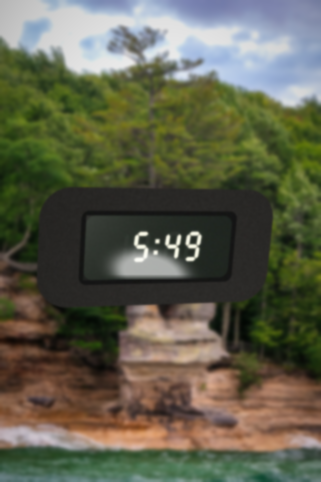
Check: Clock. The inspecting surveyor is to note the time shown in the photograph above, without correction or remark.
5:49
